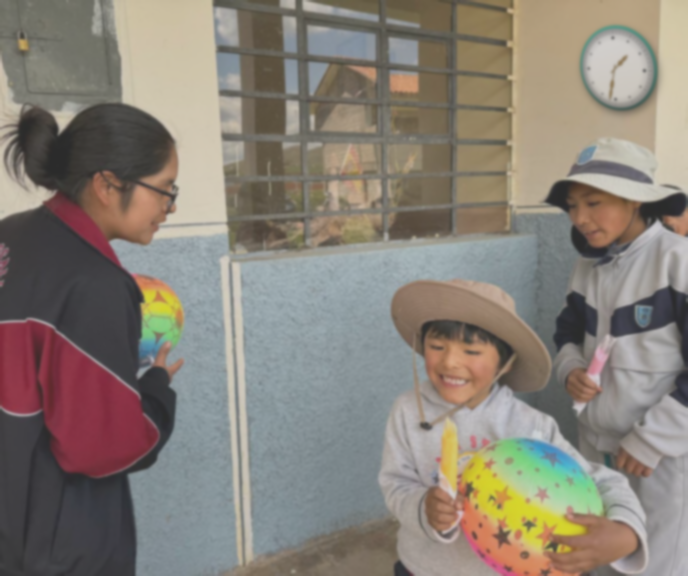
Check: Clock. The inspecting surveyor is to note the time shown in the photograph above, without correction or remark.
1:32
